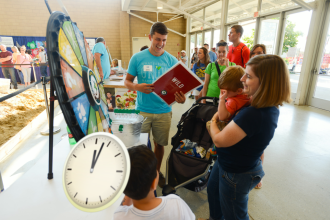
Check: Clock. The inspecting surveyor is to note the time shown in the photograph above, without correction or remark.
12:03
